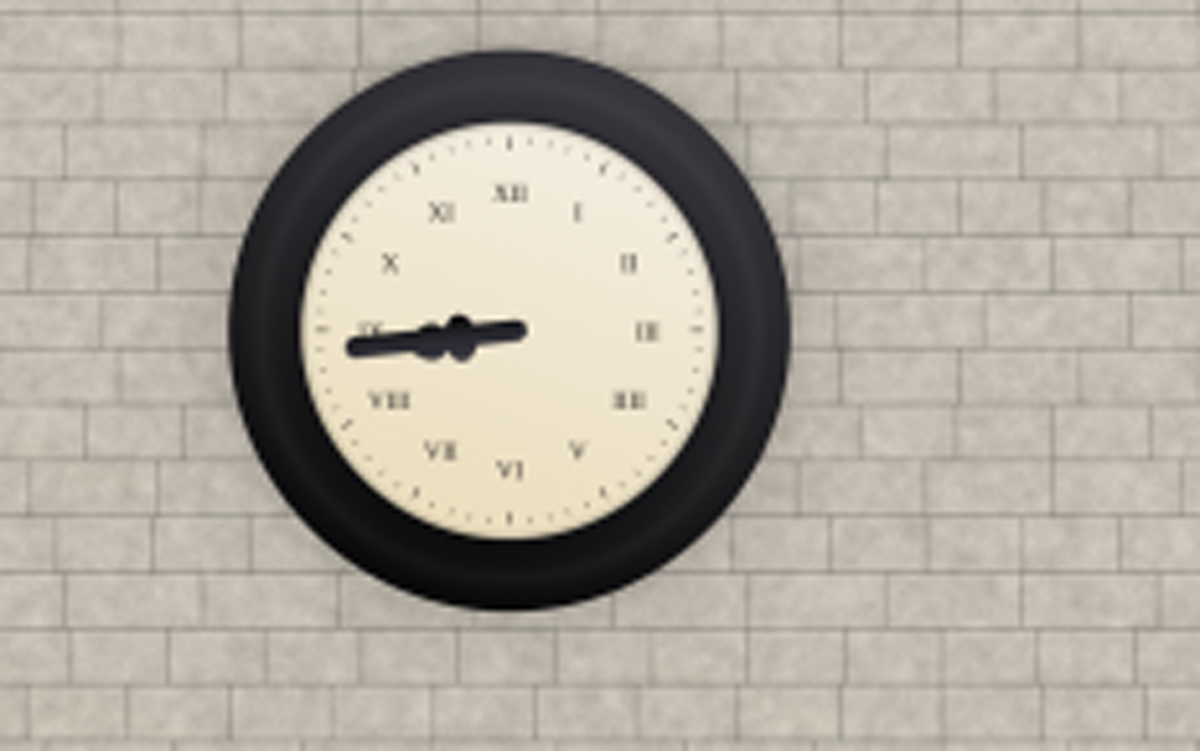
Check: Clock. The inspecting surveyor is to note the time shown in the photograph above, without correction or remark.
8:44
